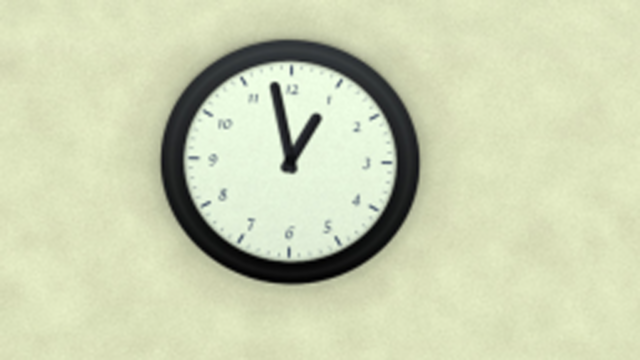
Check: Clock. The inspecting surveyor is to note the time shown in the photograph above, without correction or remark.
12:58
